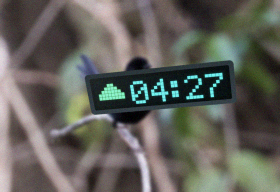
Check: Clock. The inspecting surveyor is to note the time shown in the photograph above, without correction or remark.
4:27
